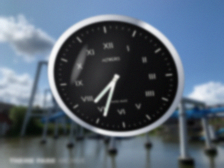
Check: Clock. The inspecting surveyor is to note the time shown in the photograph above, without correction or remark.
7:34
